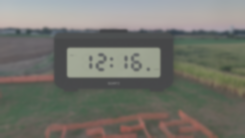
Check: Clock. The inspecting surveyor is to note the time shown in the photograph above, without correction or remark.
12:16
